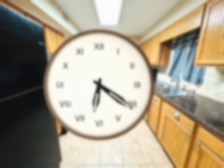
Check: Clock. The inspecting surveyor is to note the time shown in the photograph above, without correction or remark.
6:21
